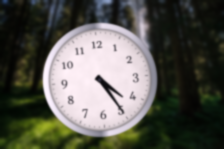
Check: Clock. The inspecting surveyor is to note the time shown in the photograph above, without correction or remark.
4:25
